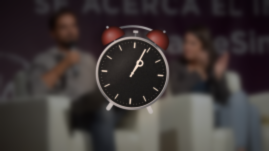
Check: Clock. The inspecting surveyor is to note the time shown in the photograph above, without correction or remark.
1:04
